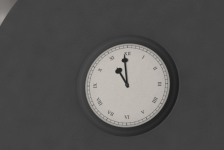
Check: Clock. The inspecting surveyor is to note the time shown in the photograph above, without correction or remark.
10:59
